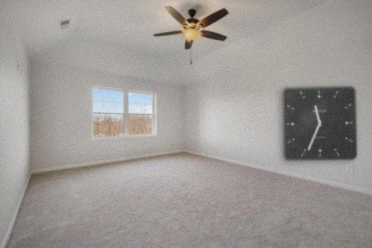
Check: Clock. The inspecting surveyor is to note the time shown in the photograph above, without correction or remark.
11:34
